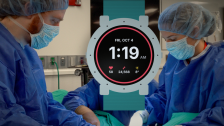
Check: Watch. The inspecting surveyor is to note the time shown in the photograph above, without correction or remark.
1:19
